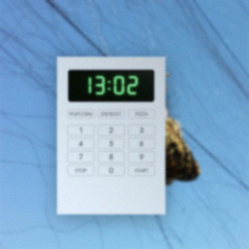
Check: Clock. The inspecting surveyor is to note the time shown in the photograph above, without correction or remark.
13:02
